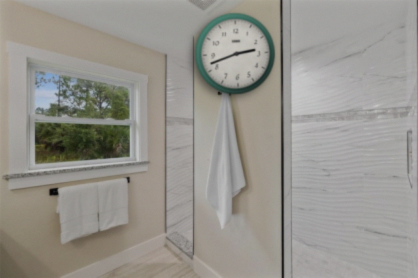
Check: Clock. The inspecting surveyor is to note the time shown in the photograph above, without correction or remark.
2:42
